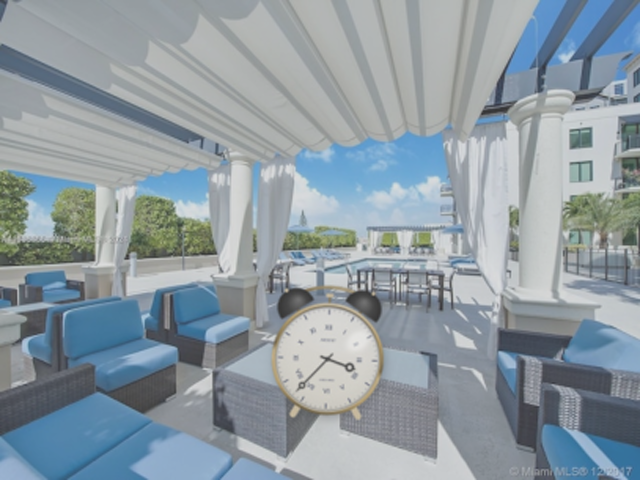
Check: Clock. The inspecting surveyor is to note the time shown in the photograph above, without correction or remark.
3:37
